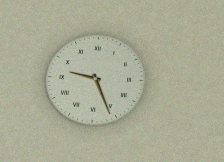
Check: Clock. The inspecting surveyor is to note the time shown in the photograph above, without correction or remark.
9:26
